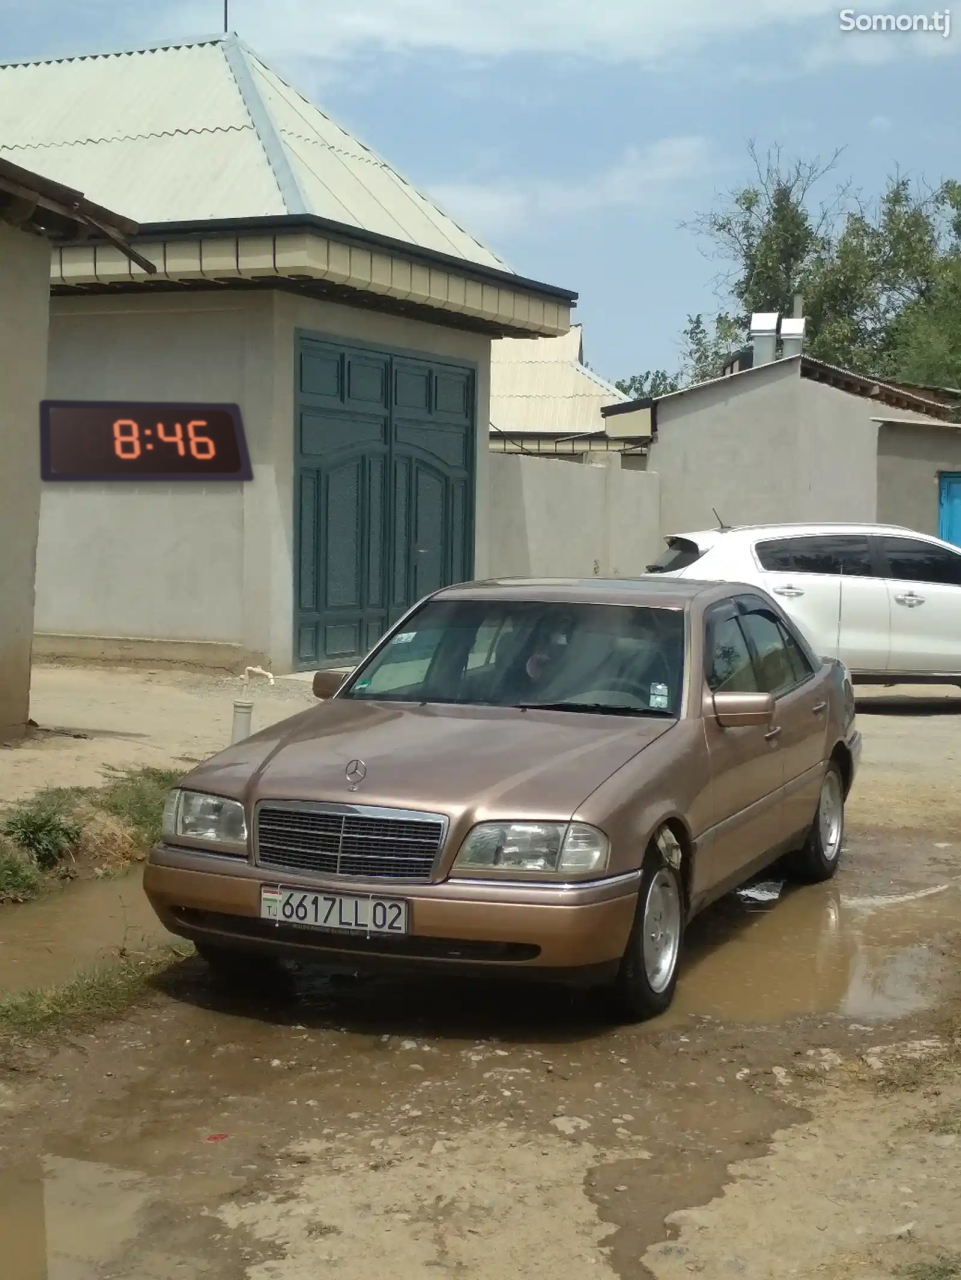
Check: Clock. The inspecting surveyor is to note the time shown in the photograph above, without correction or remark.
8:46
